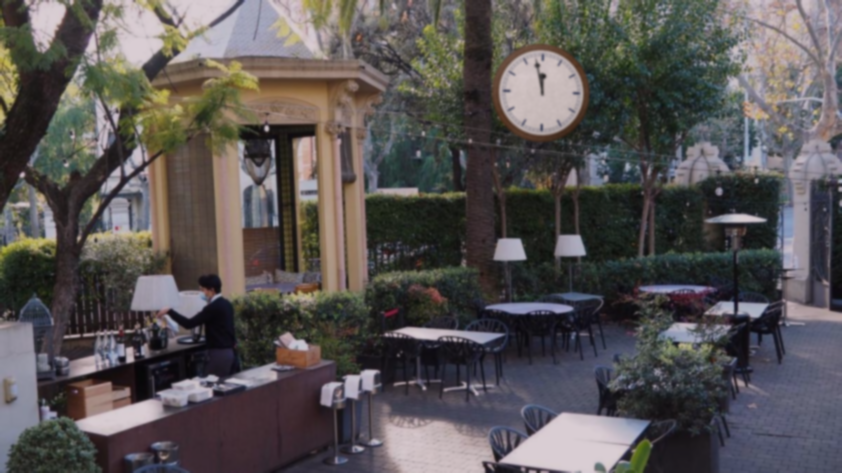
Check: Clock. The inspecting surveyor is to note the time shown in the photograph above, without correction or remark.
11:58
